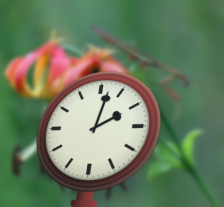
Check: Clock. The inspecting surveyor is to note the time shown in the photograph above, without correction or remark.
2:02
